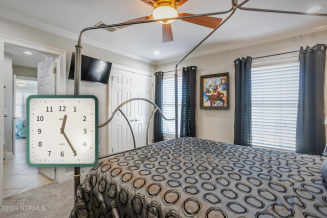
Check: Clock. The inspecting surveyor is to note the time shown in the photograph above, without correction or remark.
12:25
